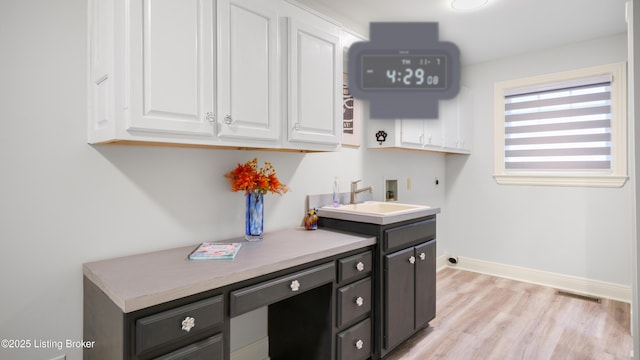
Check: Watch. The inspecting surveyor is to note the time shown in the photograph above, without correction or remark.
4:29
